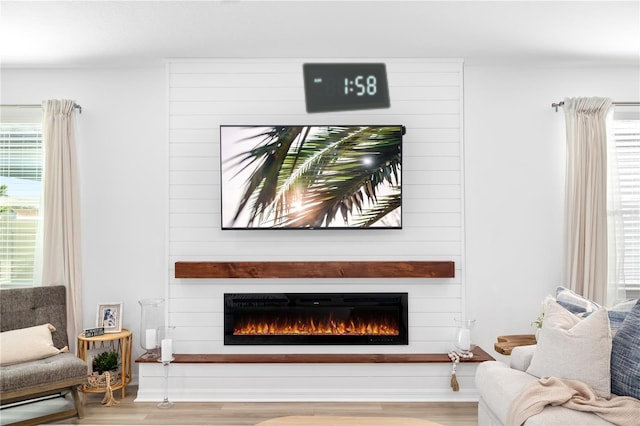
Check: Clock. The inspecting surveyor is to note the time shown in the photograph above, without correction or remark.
1:58
